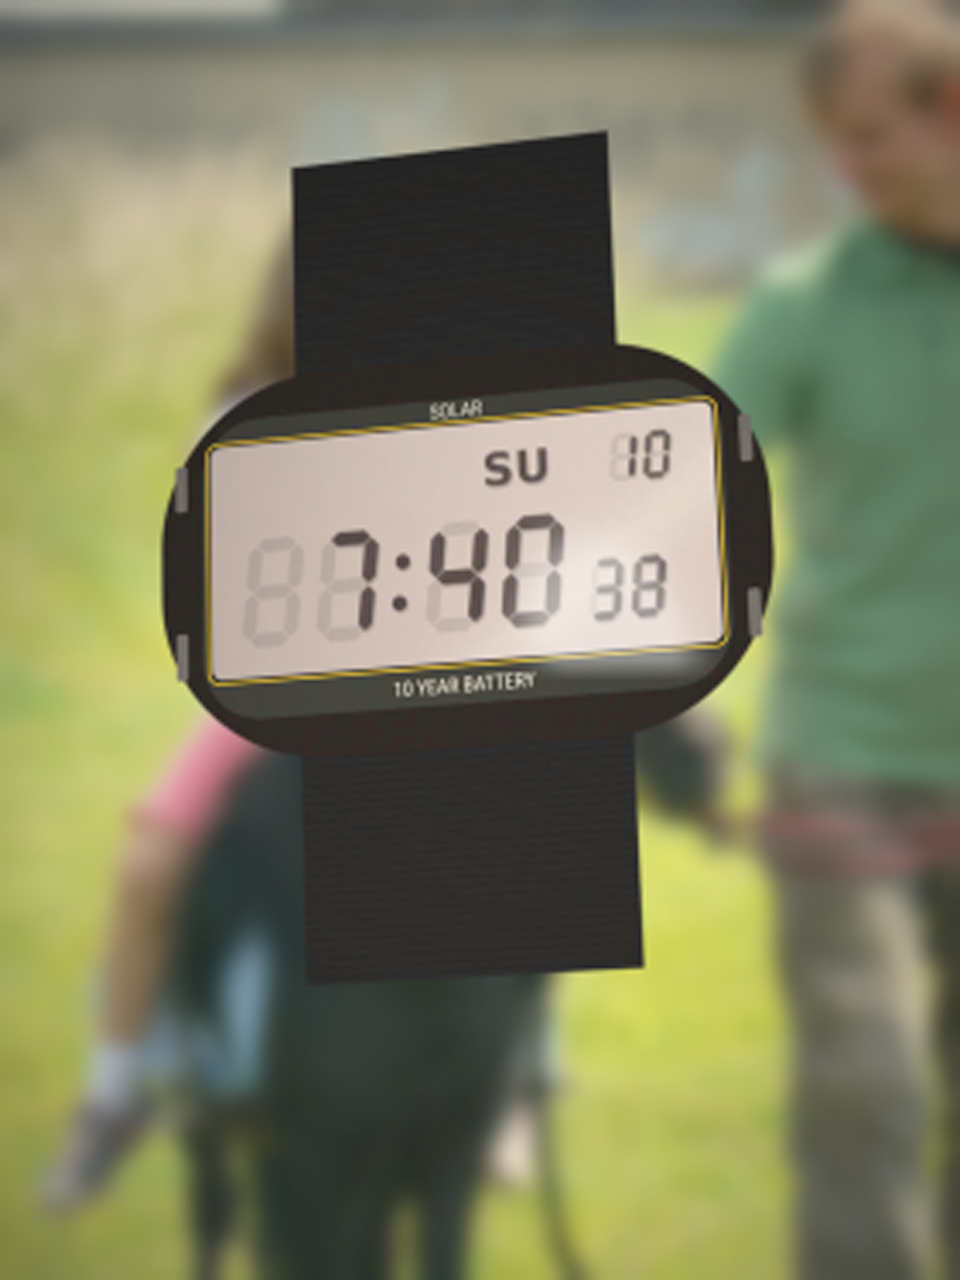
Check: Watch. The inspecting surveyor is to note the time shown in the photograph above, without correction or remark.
7:40:38
